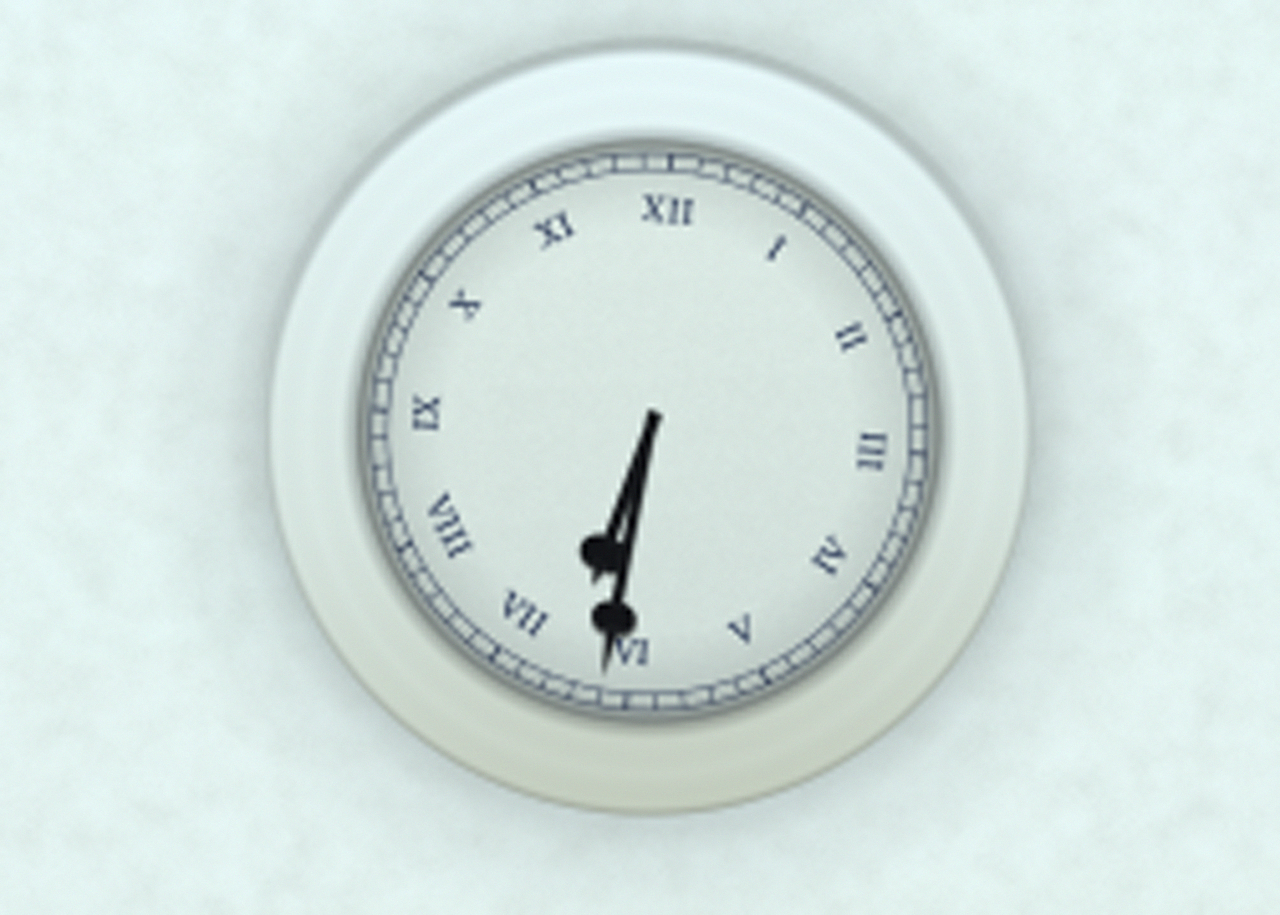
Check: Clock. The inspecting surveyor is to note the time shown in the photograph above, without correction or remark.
6:31
